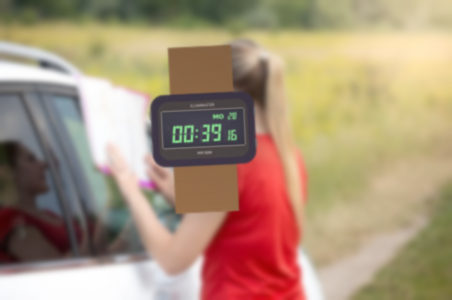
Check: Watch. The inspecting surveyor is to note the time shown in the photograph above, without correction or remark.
0:39:16
